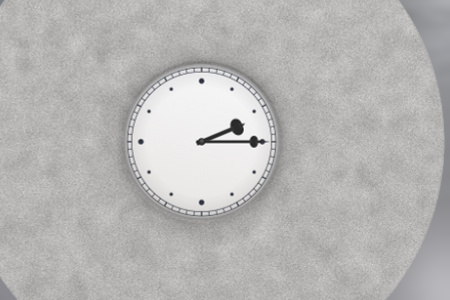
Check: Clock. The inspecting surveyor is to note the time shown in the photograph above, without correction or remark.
2:15
